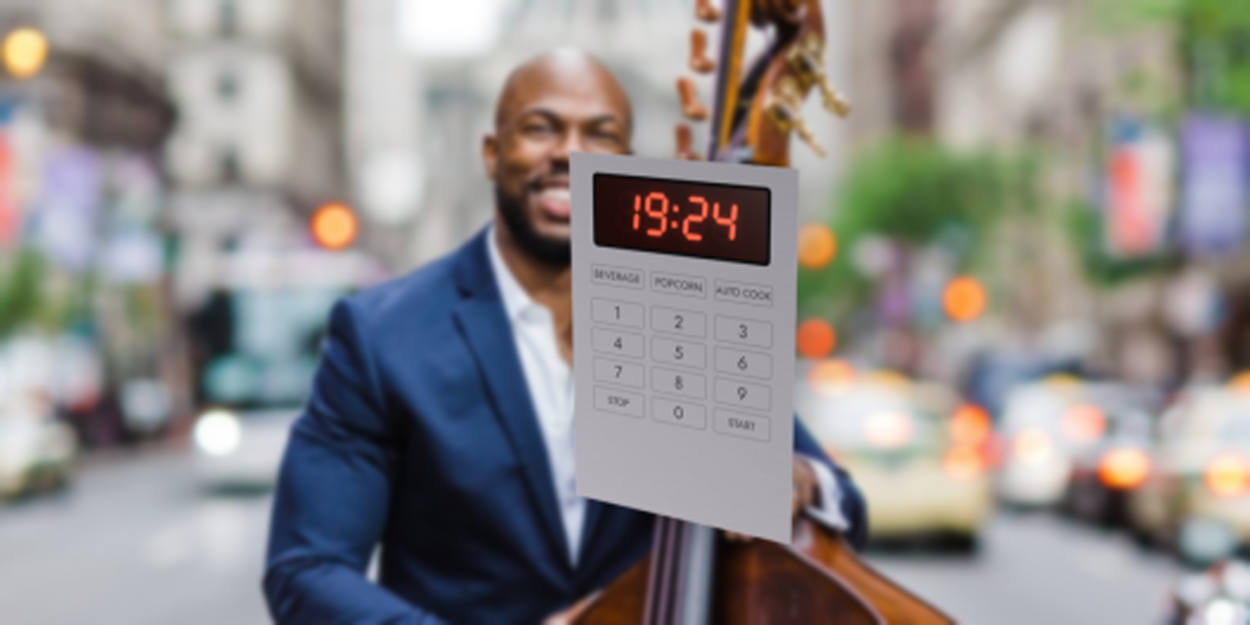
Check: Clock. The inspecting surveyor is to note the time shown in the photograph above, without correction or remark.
19:24
